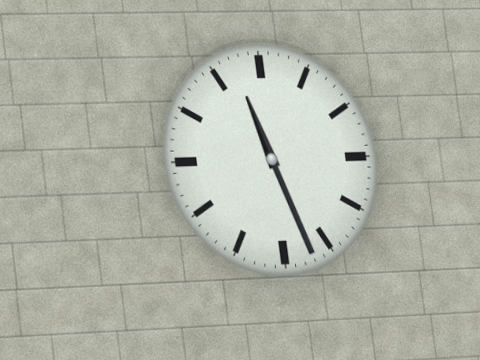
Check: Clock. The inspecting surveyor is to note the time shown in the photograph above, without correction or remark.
11:27
